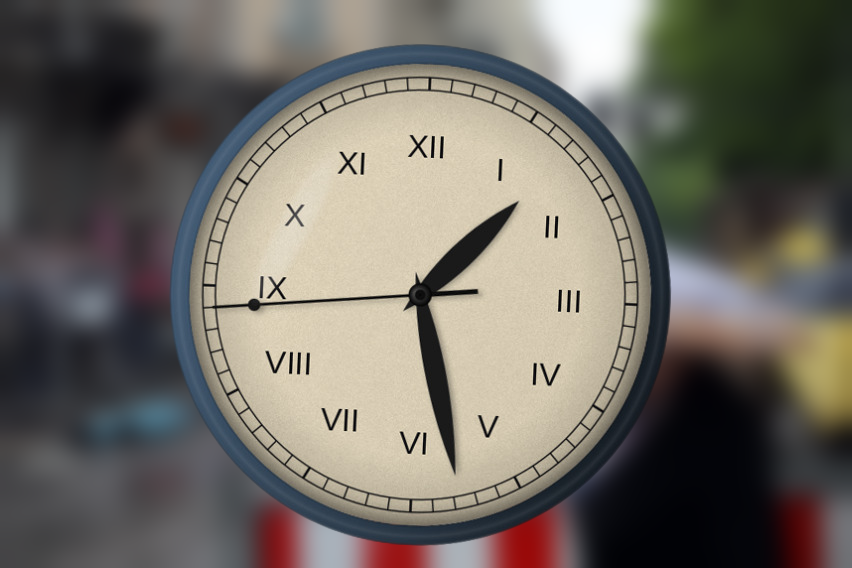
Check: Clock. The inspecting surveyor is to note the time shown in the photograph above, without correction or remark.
1:27:44
